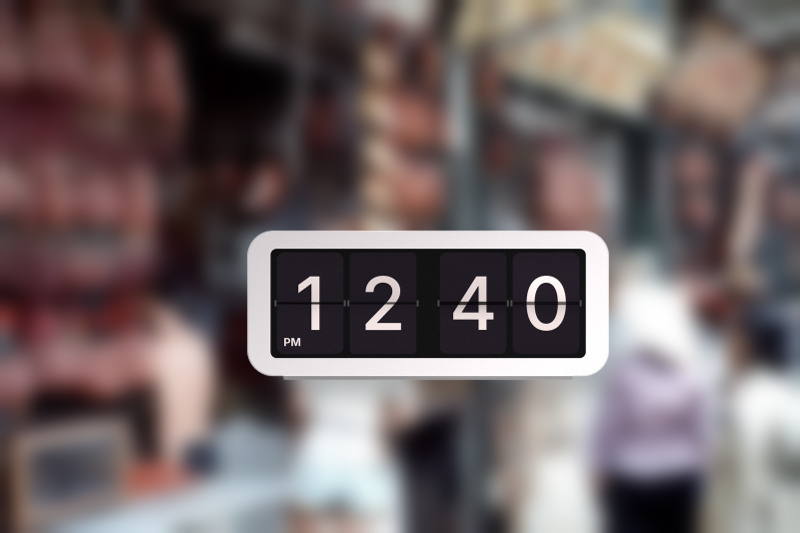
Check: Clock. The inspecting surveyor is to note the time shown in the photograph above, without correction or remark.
12:40
